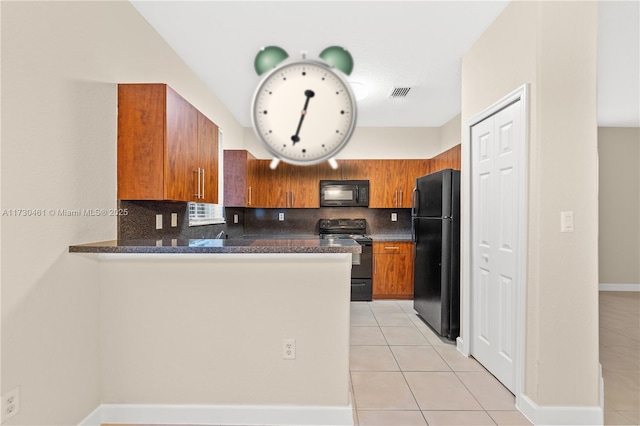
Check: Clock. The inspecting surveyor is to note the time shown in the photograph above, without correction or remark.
12:33
